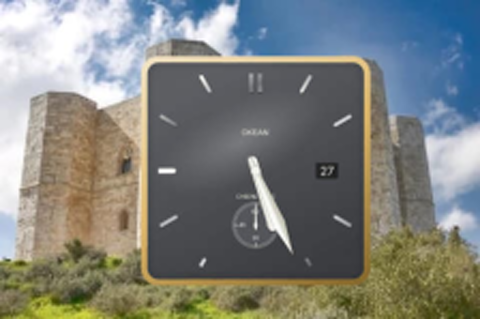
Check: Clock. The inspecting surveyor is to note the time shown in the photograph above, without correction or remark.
5:26
